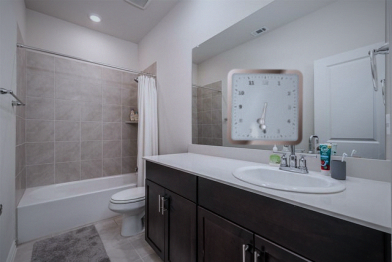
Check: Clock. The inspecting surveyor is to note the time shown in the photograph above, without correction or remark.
6:31
